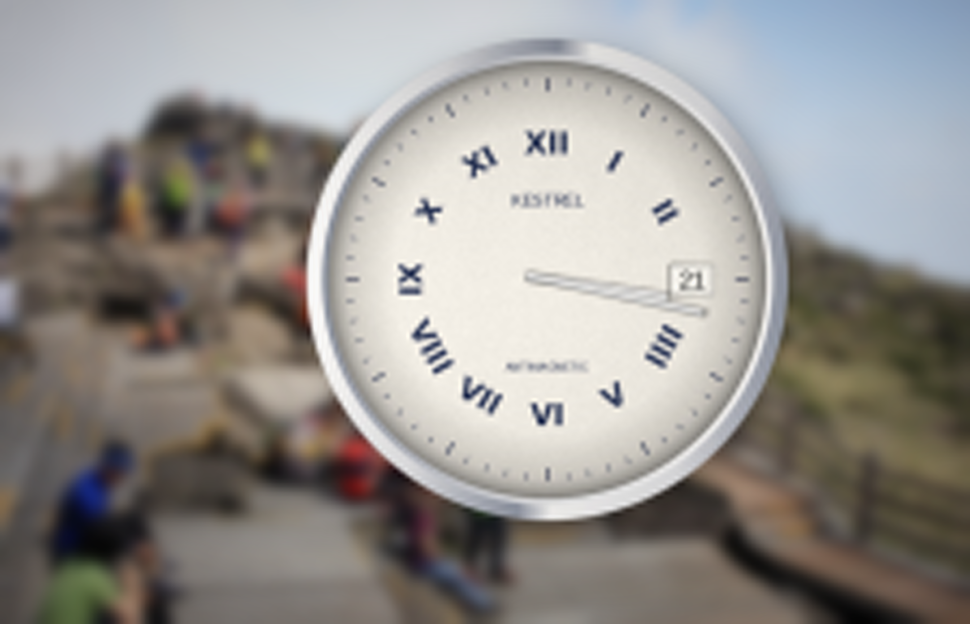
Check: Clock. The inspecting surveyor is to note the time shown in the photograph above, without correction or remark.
3:17
